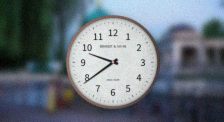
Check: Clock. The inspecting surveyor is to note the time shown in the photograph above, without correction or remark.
9:39
